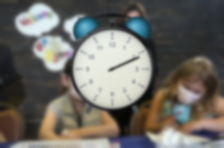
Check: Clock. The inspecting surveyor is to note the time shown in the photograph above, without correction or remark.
2:11
